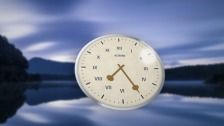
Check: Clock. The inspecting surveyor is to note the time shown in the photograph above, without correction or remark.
7:25
